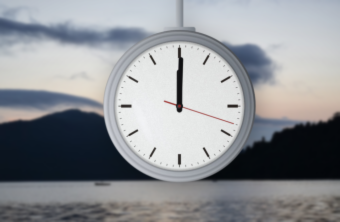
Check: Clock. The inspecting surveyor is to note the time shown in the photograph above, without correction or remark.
12:00:18
